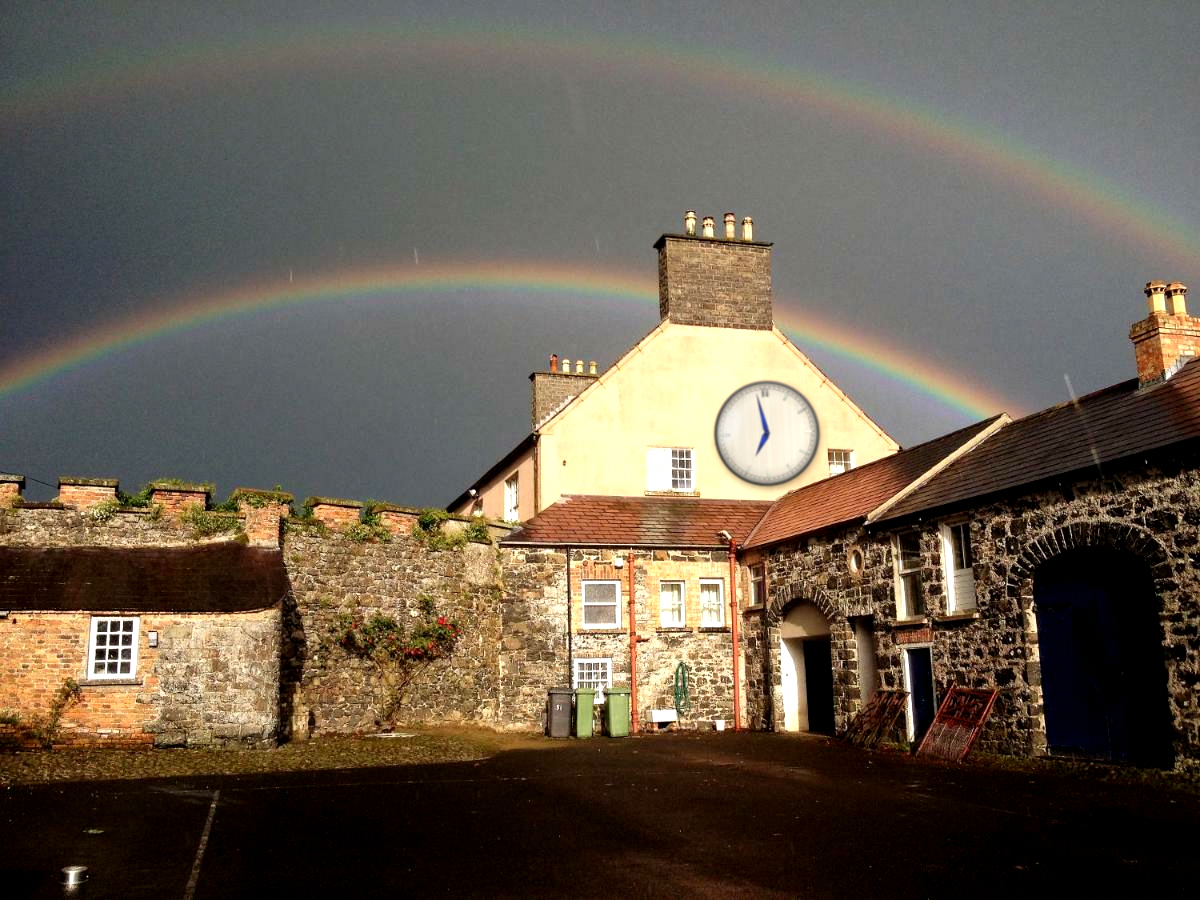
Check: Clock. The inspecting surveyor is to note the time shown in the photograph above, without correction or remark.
6:58
